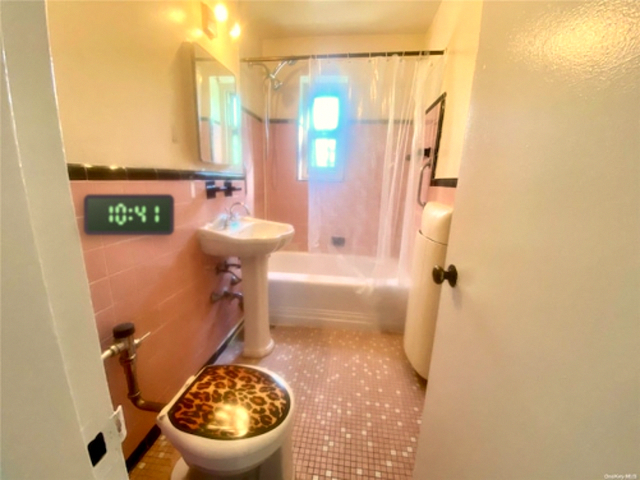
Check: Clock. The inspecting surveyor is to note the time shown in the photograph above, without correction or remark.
10:41
